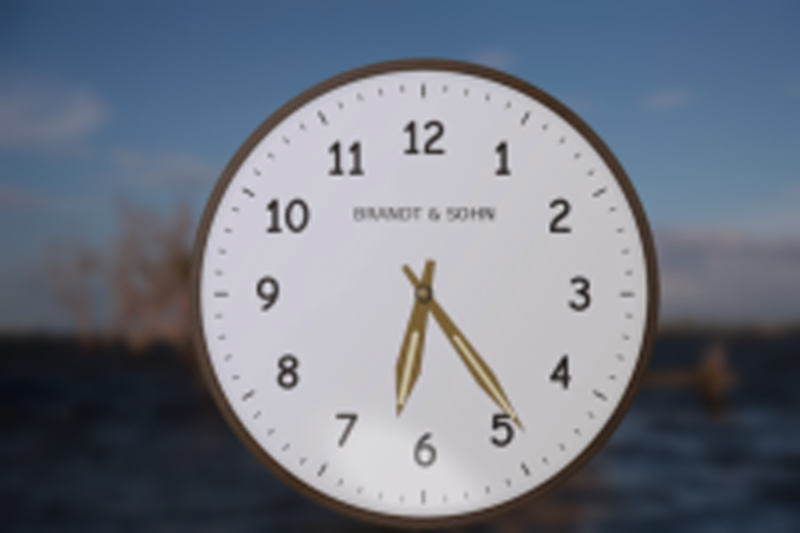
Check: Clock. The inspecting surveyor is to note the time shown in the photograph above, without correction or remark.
6:24
